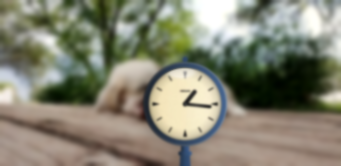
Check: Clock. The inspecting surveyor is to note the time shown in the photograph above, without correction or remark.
1:16
